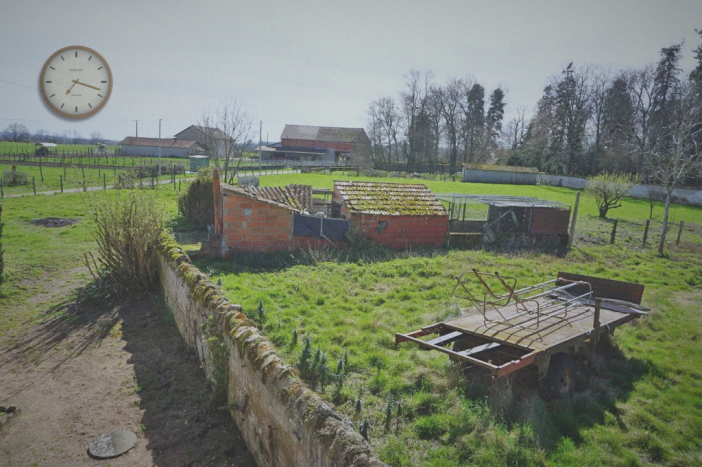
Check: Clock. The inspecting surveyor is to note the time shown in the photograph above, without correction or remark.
7:18
